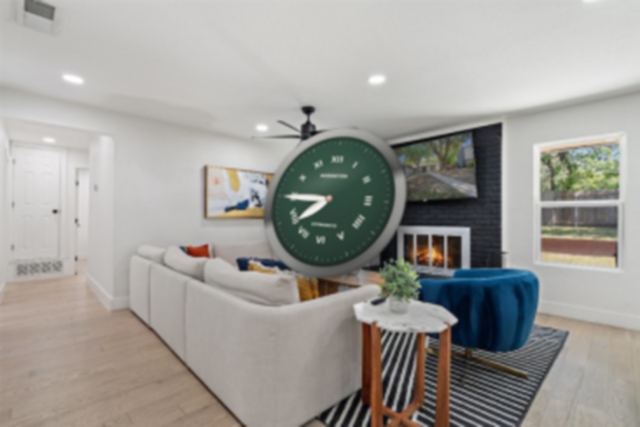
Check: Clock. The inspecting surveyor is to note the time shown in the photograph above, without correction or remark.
7:45
